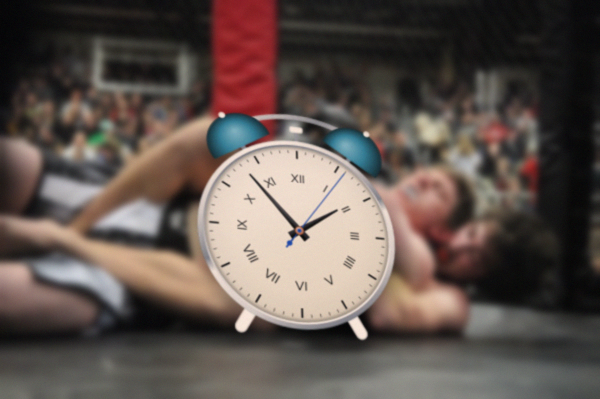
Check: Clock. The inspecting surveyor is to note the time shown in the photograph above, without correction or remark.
1:53:06
